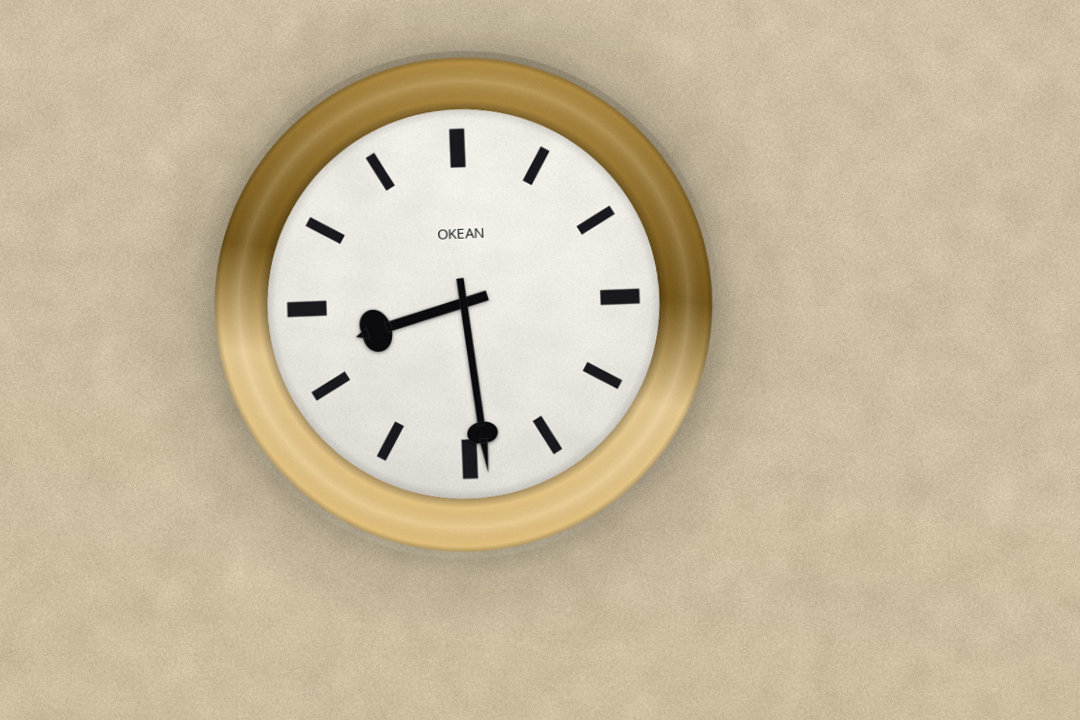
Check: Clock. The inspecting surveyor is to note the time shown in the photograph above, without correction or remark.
8:29
